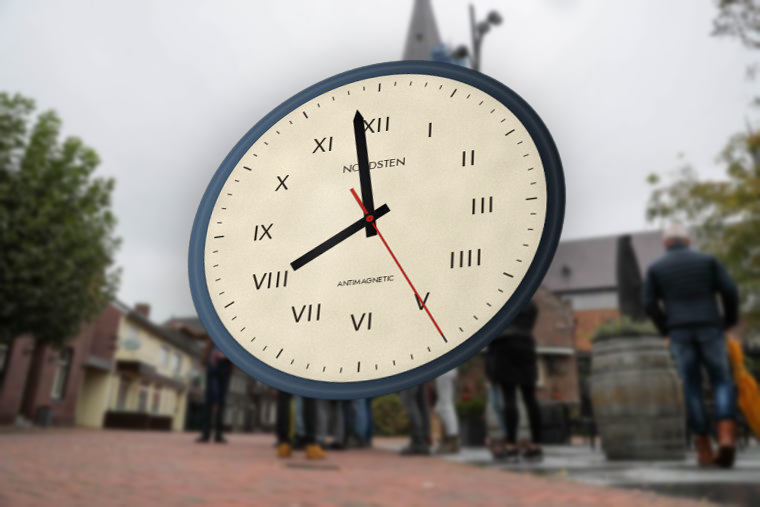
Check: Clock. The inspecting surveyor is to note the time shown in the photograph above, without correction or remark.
7:58:25
